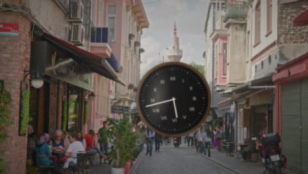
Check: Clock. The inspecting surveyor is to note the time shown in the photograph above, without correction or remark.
5:43
